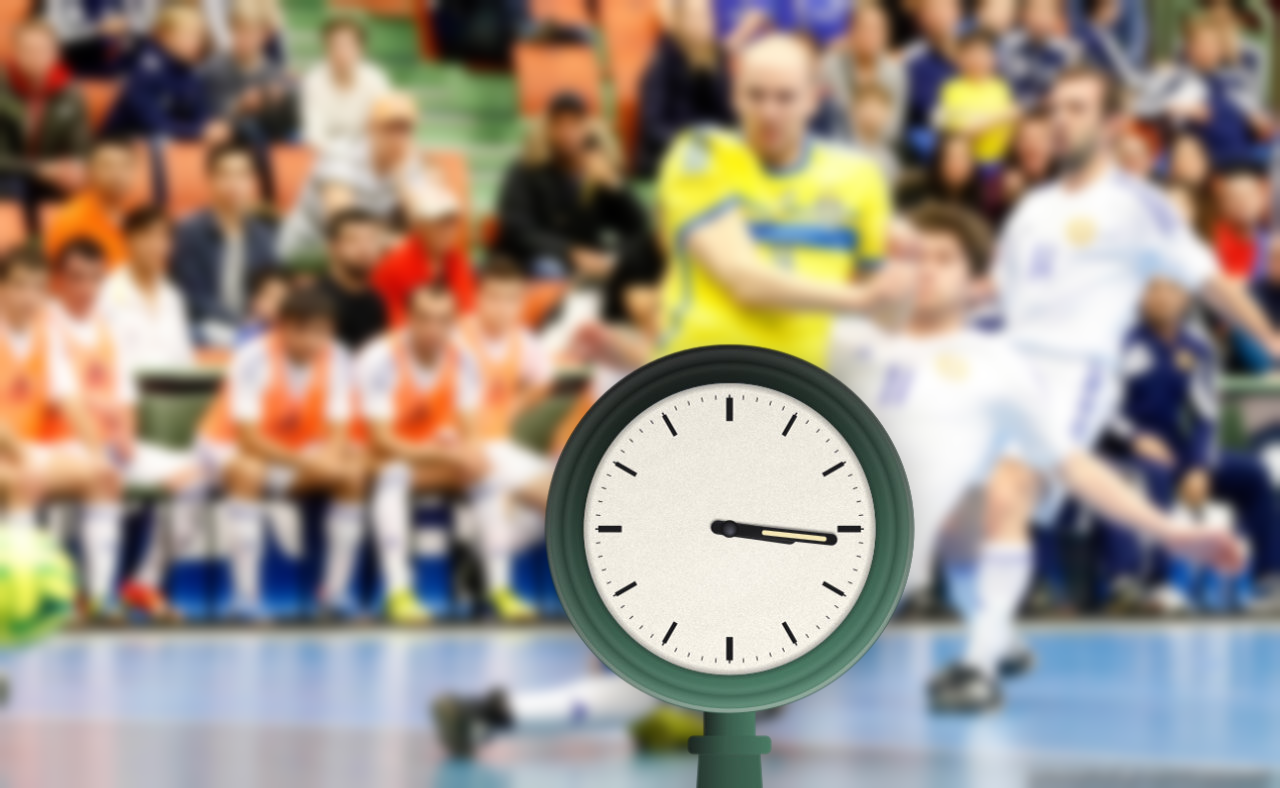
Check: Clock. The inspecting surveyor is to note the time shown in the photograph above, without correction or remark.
3:16
